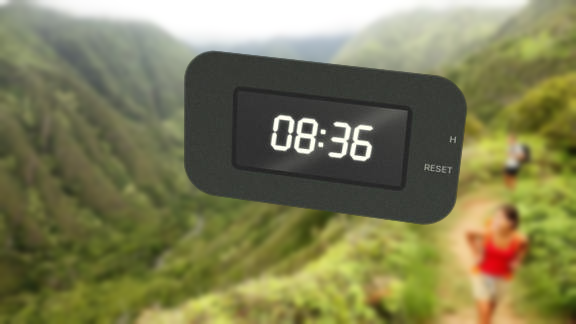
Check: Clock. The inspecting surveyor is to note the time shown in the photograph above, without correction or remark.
8:36
